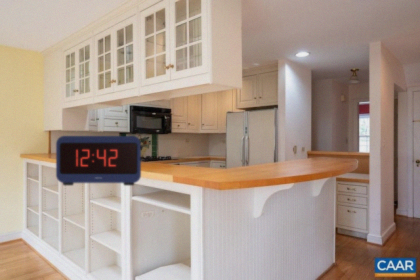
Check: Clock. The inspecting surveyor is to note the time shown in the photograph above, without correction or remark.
12:42
